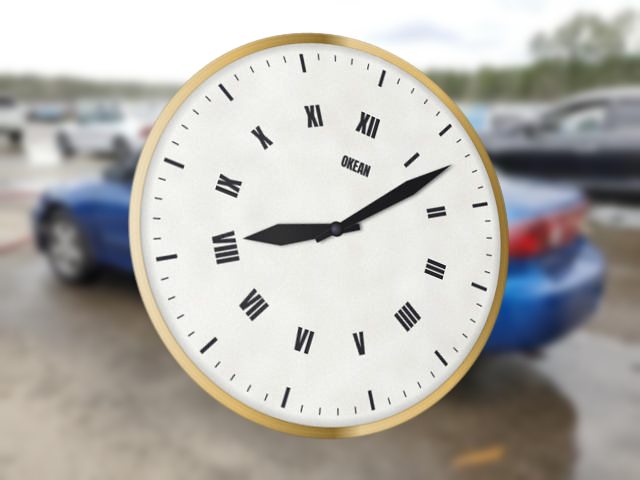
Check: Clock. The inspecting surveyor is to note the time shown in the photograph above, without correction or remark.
8:07
